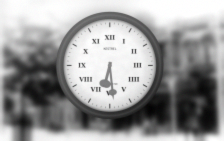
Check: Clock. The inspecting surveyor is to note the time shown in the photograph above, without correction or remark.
6:29
